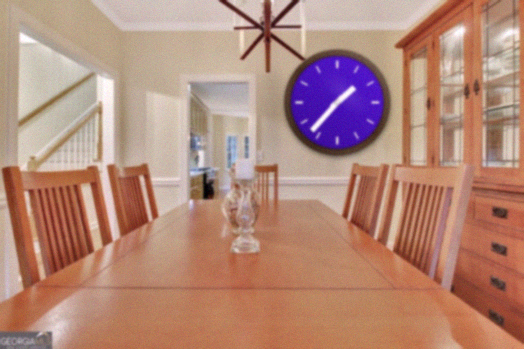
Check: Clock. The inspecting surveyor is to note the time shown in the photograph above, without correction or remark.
1:37
